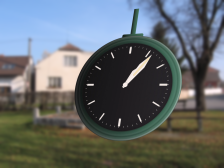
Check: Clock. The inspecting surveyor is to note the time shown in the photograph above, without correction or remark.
1:06
